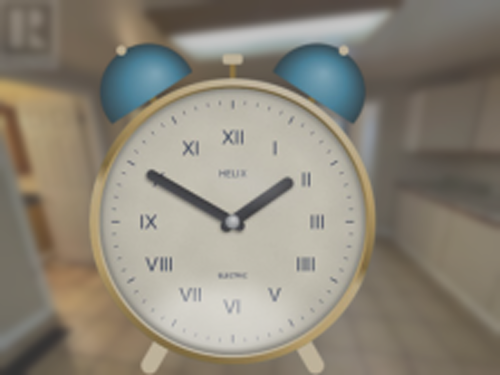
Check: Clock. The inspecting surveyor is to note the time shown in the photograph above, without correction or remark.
1:50
